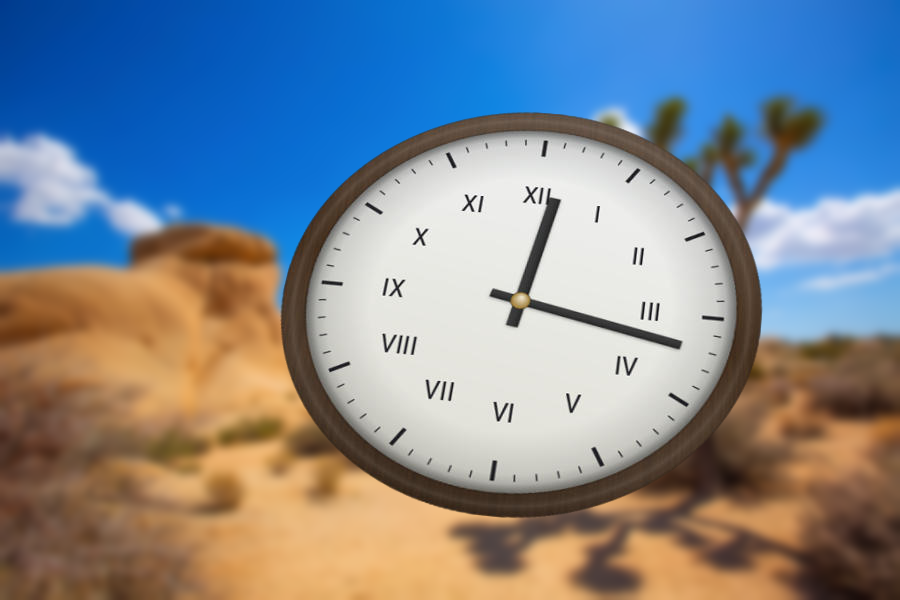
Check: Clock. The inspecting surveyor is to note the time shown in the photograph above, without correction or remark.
12:17
